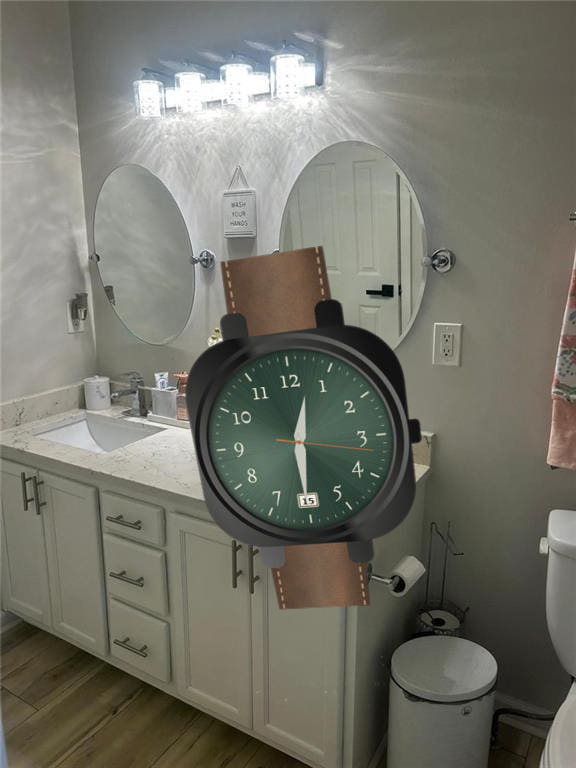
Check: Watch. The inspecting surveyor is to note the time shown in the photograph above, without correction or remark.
12:30:17
